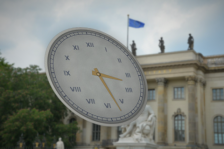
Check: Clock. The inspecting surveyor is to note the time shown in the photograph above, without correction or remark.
3:27
